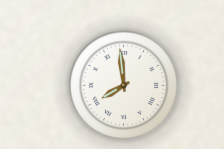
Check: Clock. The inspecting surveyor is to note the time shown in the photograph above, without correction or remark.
7:59
